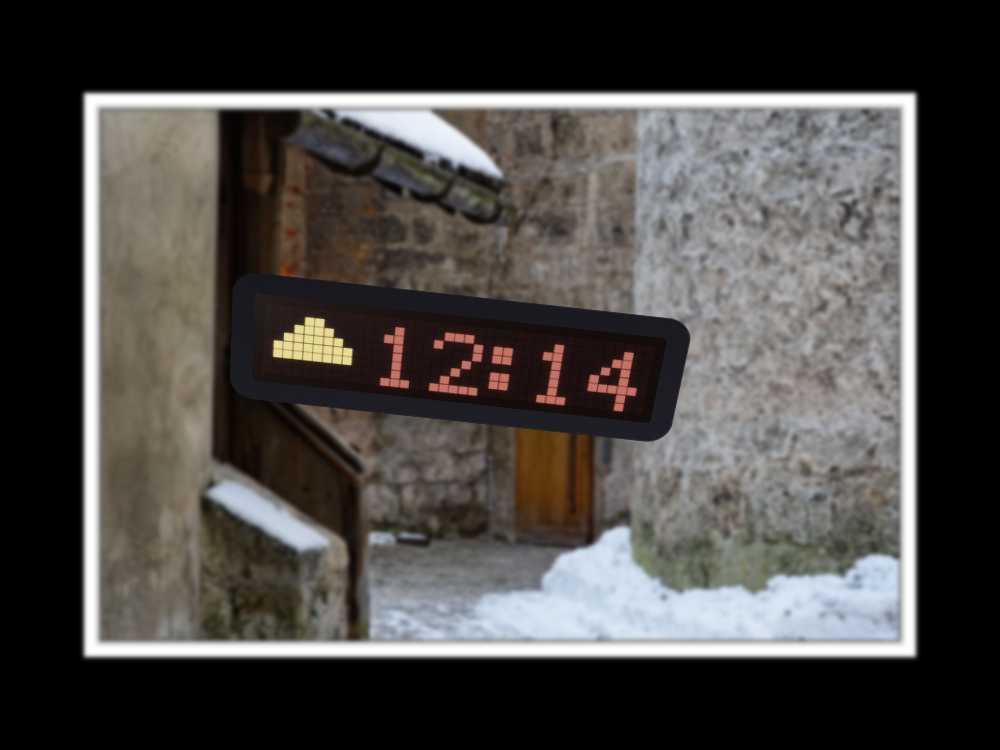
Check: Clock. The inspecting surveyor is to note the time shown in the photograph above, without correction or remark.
12:14
